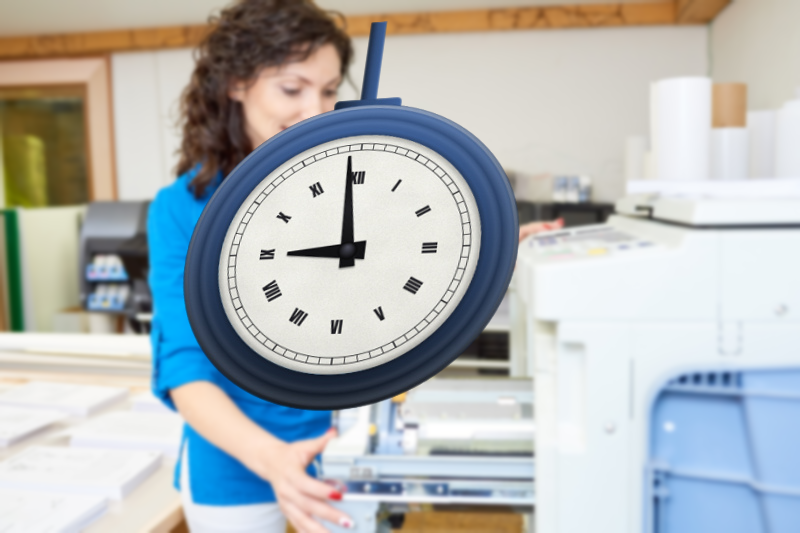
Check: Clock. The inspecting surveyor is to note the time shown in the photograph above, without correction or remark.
8:59
